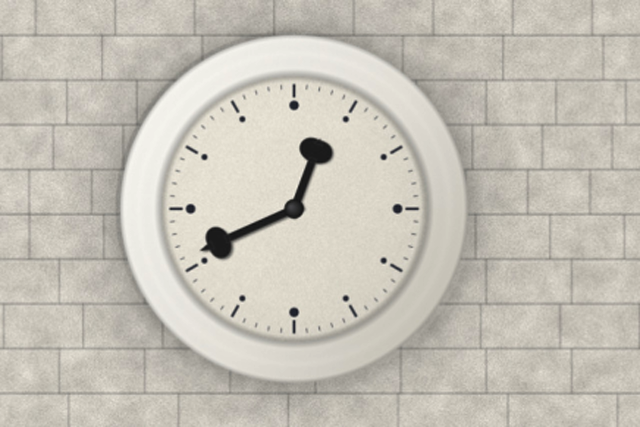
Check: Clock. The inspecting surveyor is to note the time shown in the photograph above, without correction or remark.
12:41
